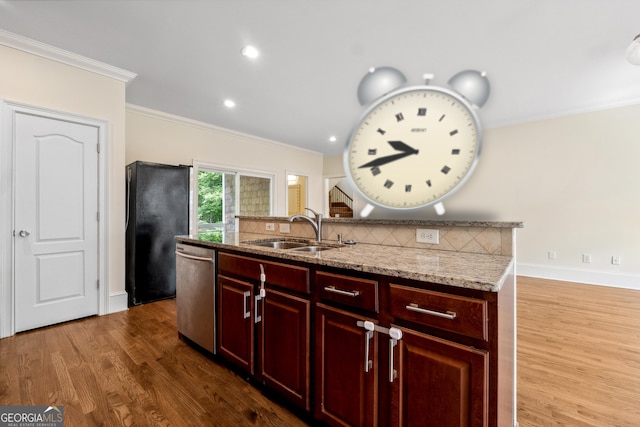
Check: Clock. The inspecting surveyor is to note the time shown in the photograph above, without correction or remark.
9:42
